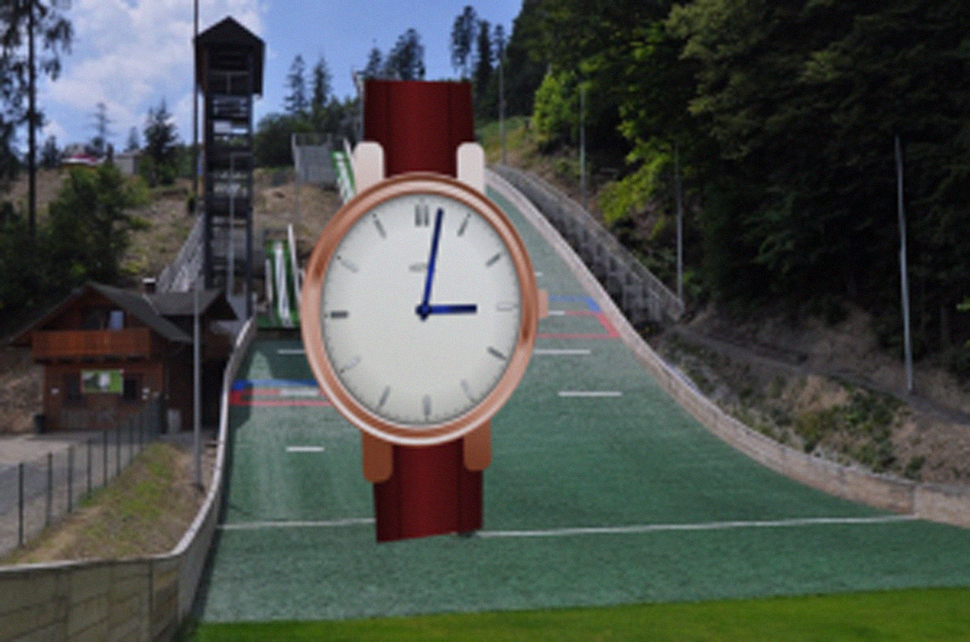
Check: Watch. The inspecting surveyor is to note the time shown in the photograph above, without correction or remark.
3:02
